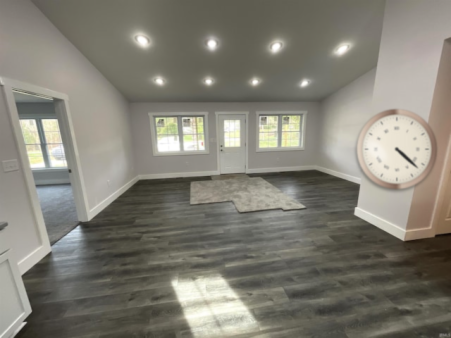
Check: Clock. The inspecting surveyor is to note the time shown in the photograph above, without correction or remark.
4:22
